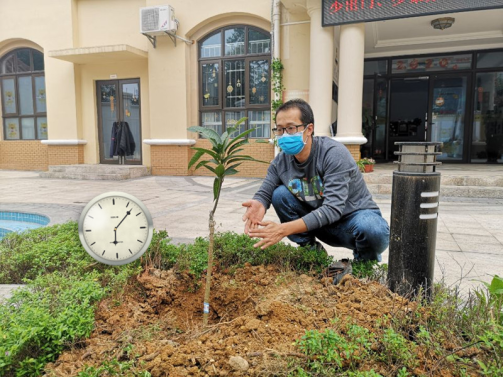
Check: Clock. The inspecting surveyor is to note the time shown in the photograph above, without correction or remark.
6:07
